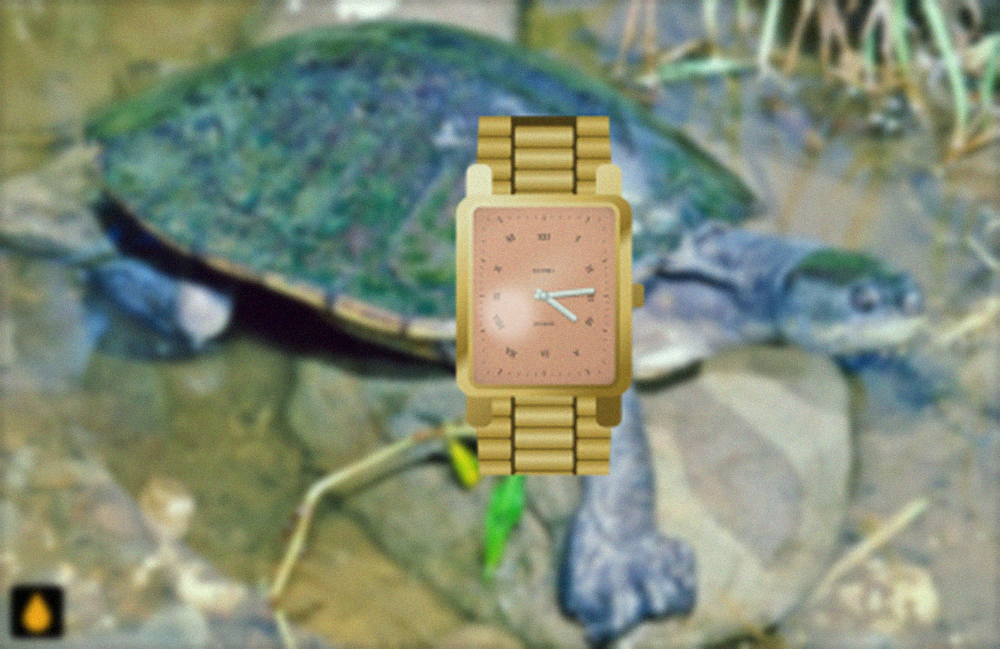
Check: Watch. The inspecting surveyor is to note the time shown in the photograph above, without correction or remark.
4:14
